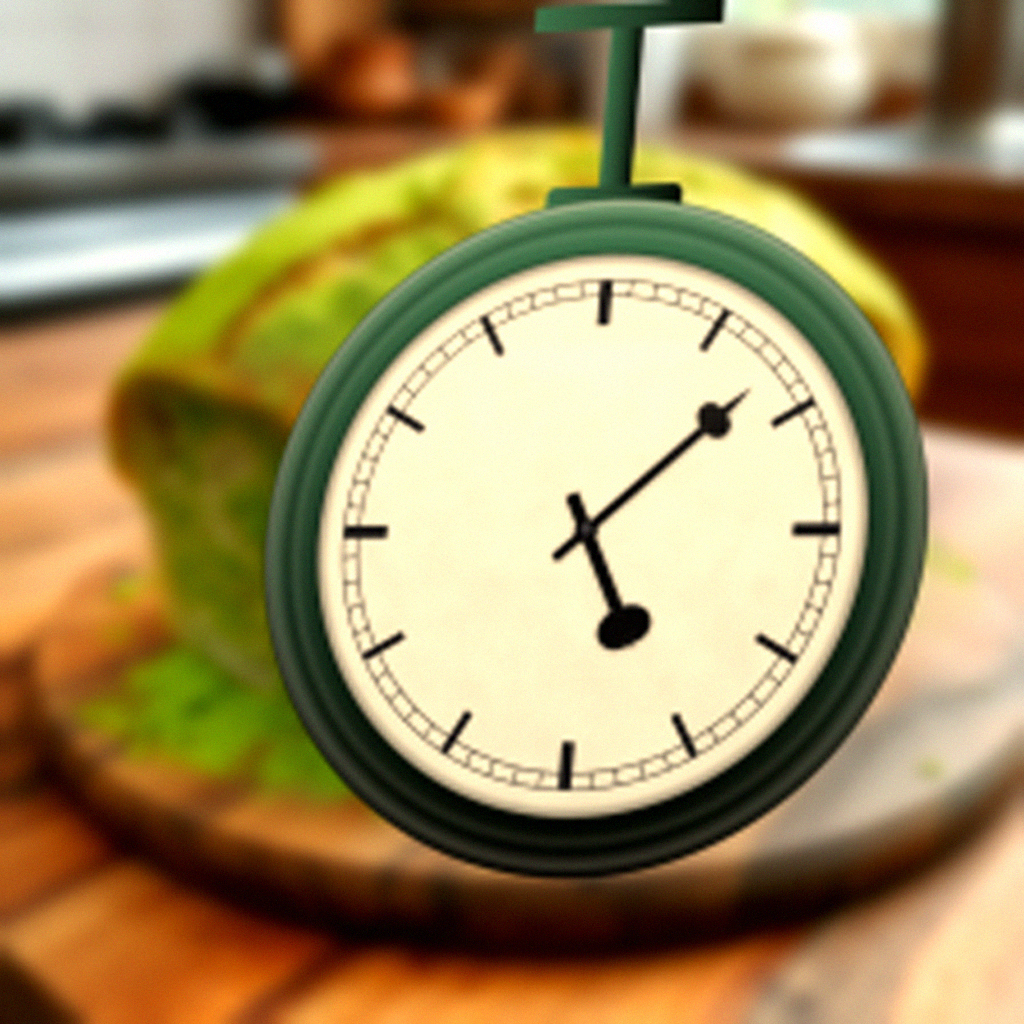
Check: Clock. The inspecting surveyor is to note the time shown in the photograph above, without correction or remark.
5:08
